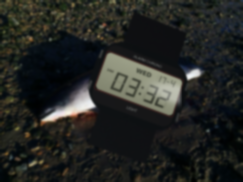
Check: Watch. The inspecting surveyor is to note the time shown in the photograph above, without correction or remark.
3:32
